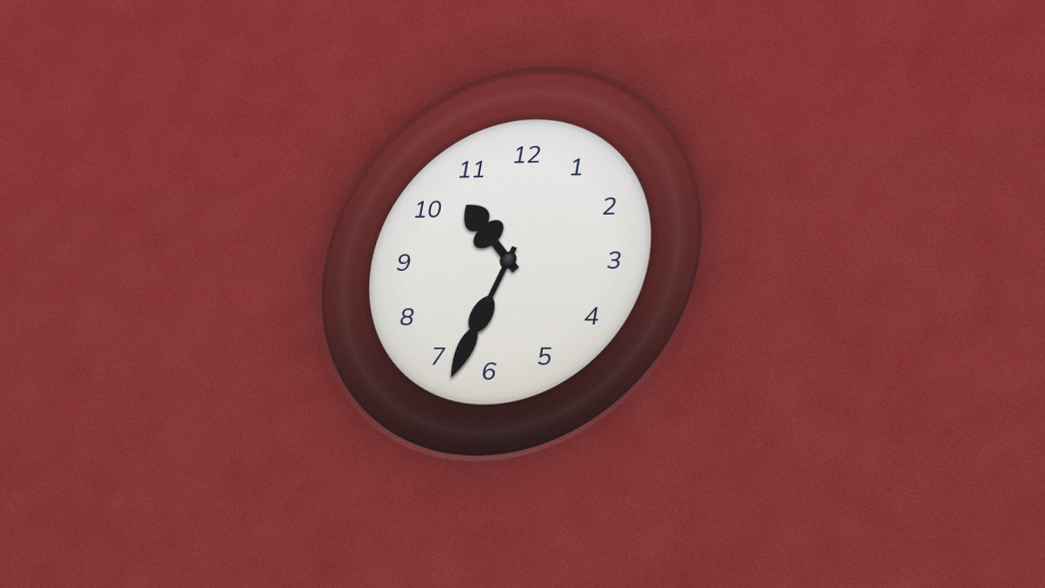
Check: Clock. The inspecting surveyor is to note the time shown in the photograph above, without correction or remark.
10:33
